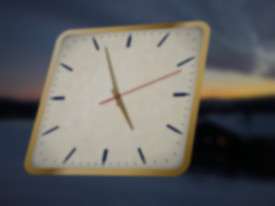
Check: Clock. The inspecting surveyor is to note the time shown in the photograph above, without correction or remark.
4:56:11
